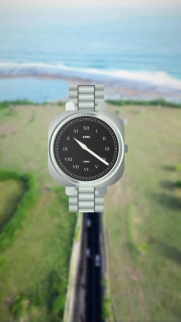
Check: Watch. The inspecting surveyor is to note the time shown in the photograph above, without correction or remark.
10:21
